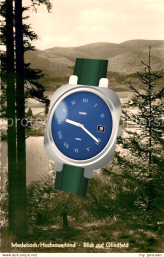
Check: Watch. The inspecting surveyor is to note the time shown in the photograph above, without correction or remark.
9:20
